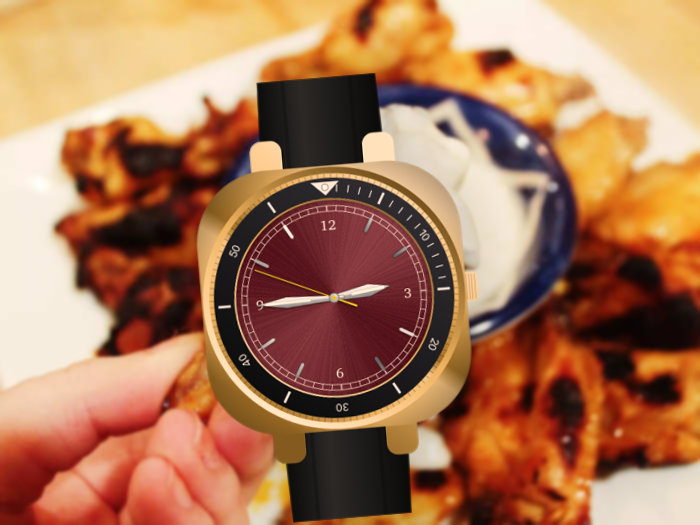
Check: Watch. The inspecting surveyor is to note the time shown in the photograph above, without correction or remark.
2:44:49
